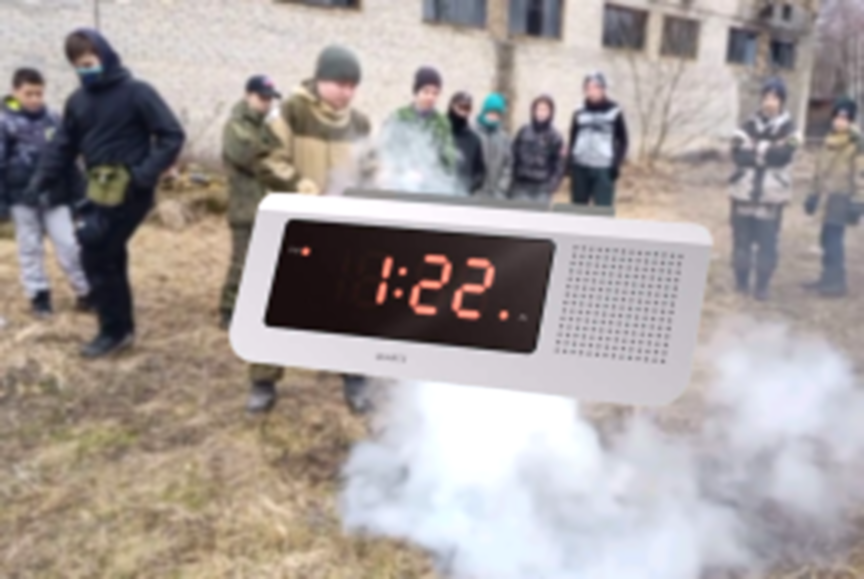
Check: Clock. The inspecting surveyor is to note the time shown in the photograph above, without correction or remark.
1:22
